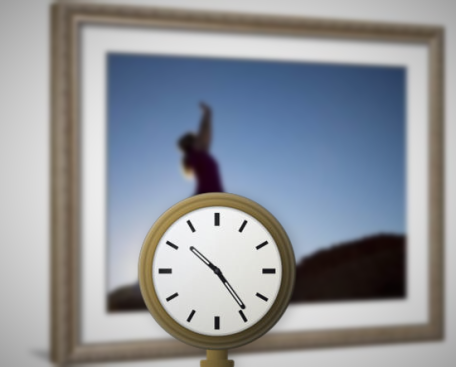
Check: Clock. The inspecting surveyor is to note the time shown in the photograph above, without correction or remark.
10:24
